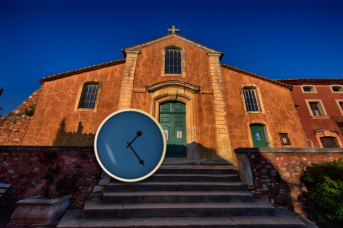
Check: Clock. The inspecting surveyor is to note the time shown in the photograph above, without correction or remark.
1:24
